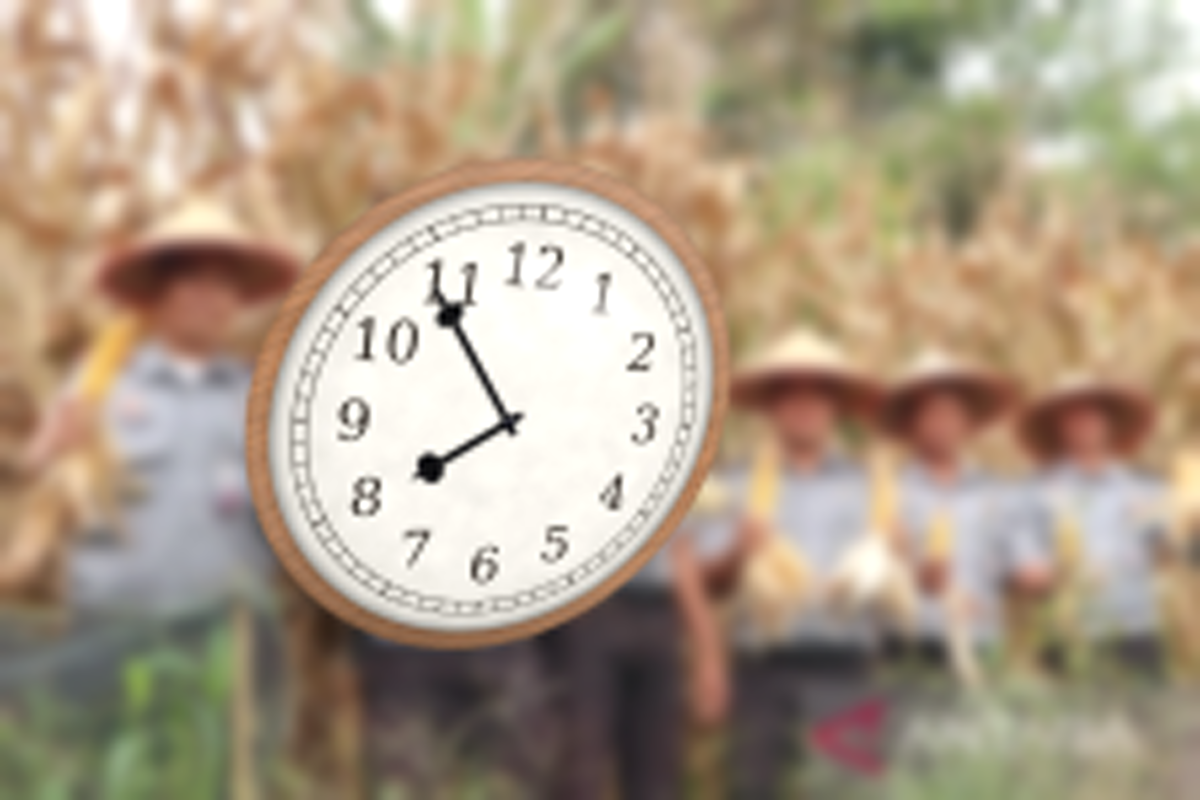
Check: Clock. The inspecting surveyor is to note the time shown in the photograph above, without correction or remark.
7:54
